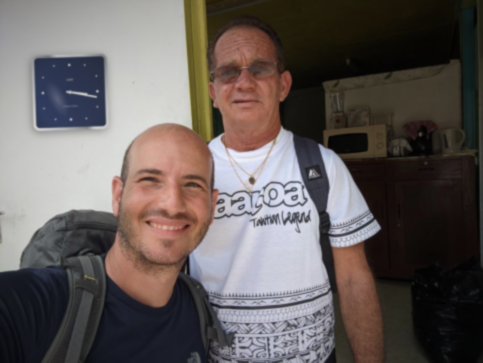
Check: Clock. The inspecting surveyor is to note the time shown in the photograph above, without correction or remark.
3:17
